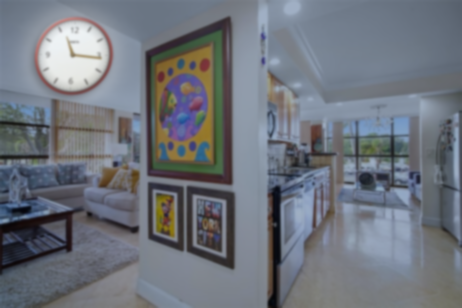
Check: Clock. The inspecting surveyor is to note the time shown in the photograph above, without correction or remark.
11:16
